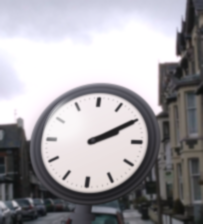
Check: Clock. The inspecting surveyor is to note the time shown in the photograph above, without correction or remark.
2:10
